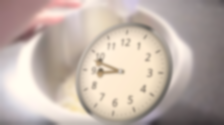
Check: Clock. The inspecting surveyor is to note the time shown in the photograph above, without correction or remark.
8:48
